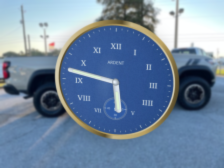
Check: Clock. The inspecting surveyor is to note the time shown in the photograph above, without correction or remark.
5:47
